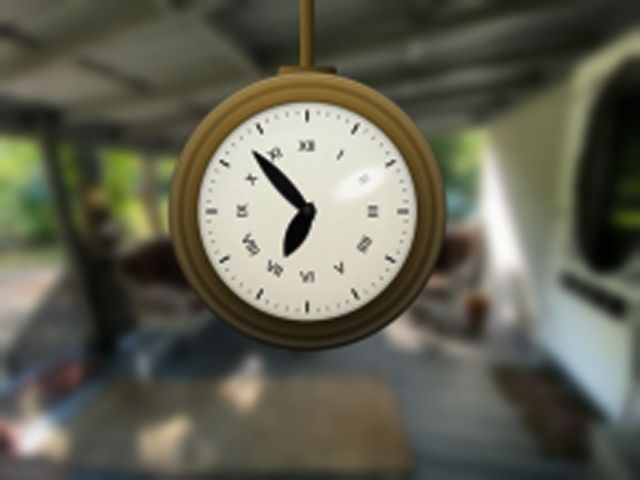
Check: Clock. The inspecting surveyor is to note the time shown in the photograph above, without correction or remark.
6:53
